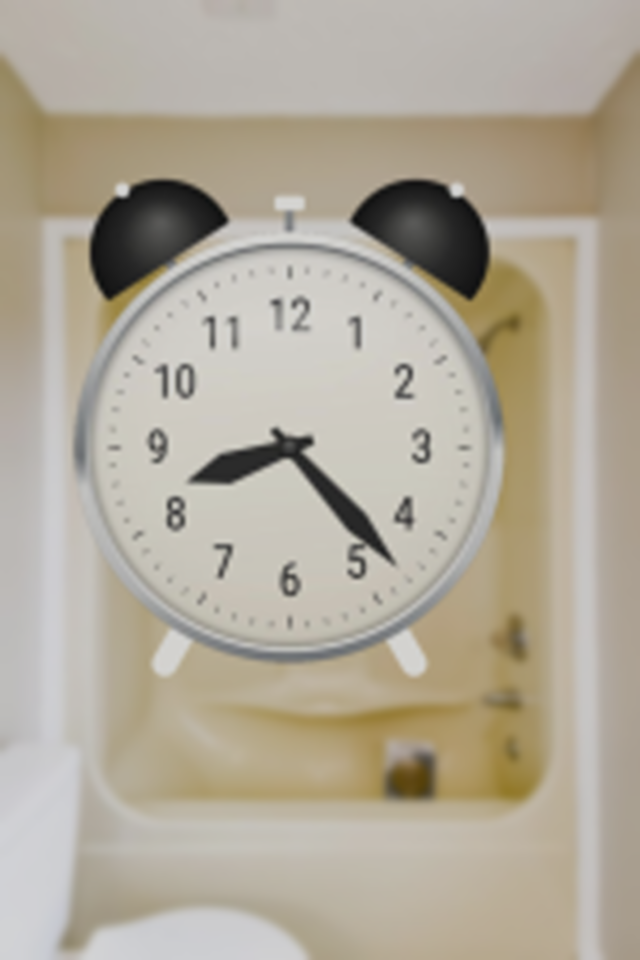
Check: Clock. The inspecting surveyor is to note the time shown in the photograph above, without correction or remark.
8:23
